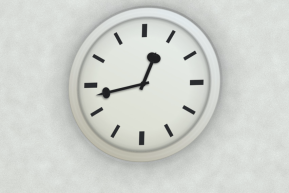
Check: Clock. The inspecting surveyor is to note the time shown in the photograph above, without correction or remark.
12:43
